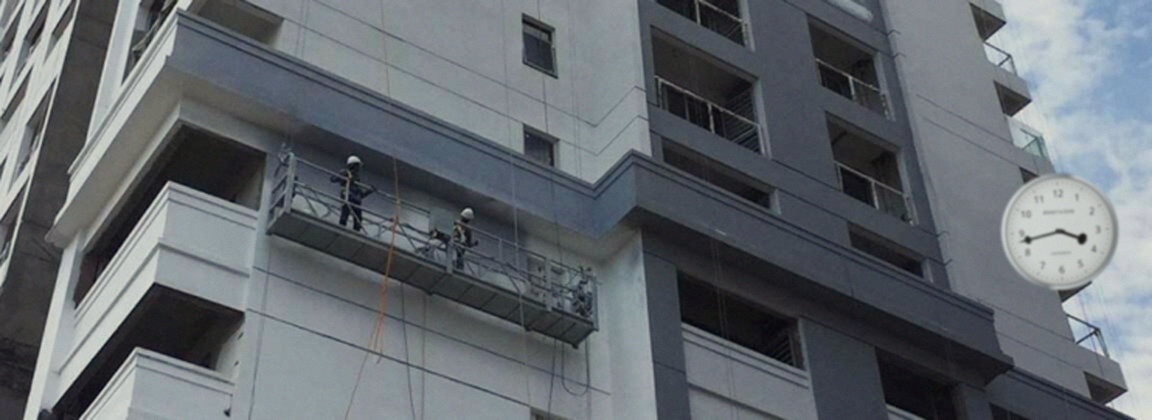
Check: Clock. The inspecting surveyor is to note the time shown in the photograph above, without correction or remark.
3:43
